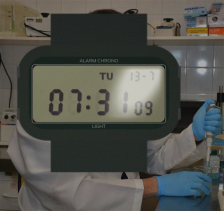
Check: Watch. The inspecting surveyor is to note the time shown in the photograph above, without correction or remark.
7:31:09
